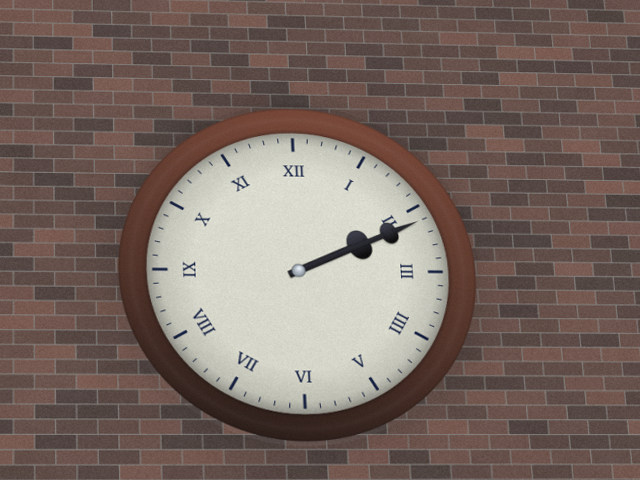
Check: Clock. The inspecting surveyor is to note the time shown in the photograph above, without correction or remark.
2:11
